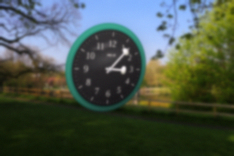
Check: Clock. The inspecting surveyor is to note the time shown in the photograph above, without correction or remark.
3:07
